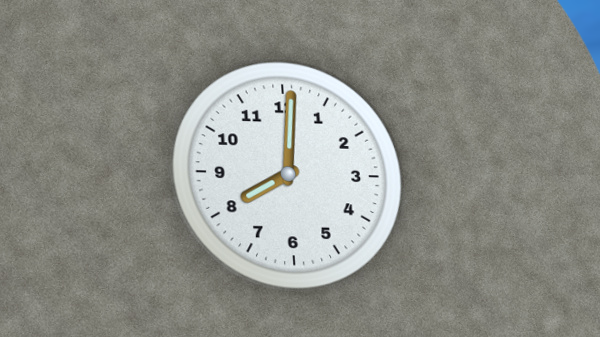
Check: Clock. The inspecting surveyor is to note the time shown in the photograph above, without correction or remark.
8:01
